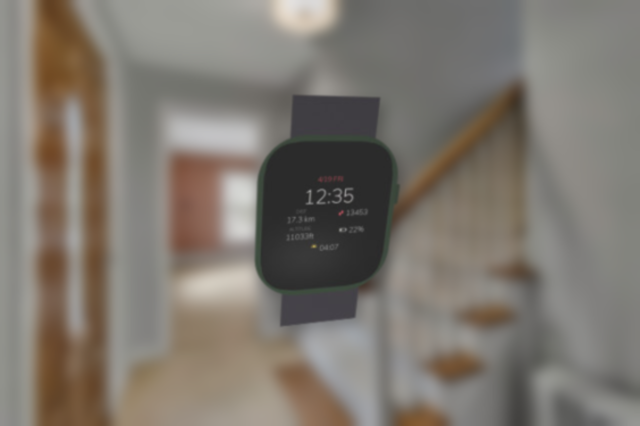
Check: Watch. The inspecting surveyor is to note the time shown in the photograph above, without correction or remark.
12:35
